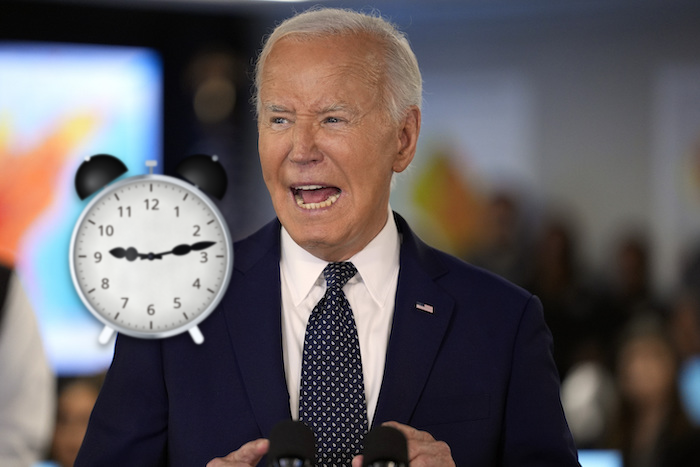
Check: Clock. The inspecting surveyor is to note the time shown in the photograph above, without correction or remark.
9:13
